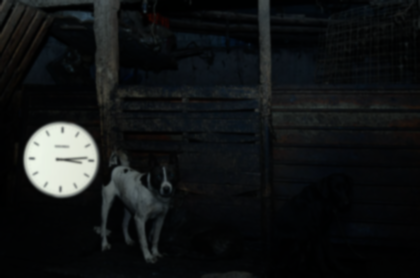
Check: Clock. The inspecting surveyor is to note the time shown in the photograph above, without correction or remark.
3:14
